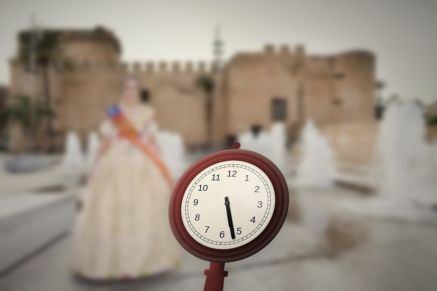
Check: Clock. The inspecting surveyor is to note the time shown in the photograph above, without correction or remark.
5:27
